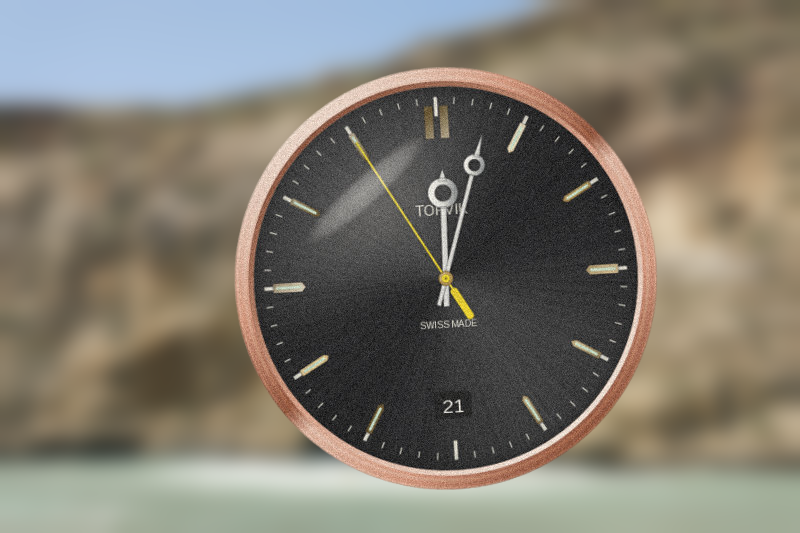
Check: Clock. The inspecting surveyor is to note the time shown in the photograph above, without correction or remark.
12:02:55
